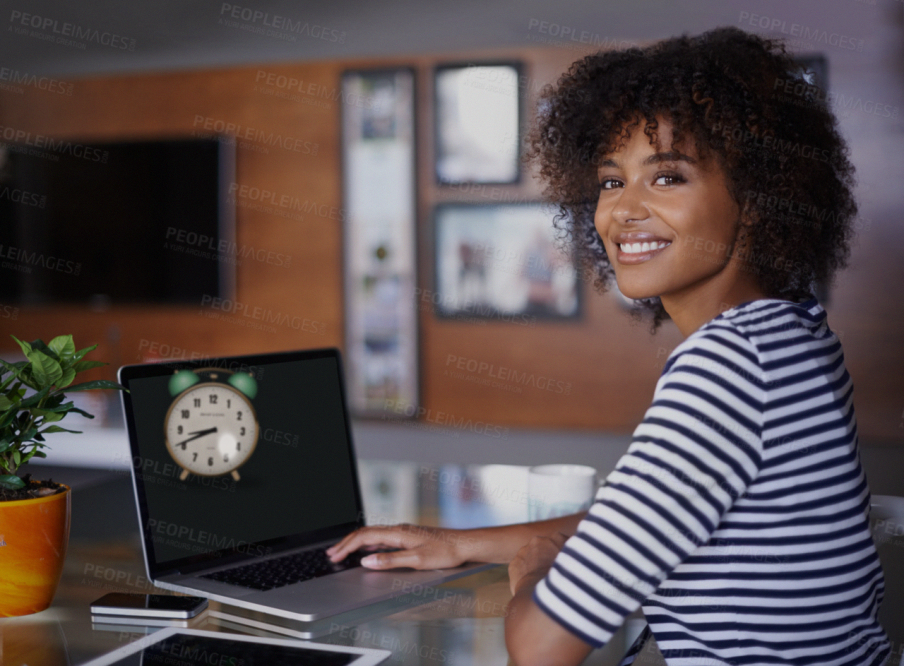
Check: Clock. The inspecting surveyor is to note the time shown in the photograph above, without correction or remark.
8:41
